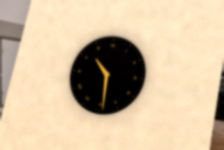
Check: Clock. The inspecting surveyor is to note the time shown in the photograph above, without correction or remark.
10:29
